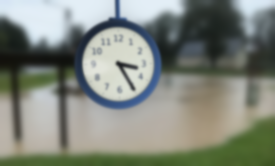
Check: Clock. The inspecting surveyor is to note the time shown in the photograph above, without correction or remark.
3:25
